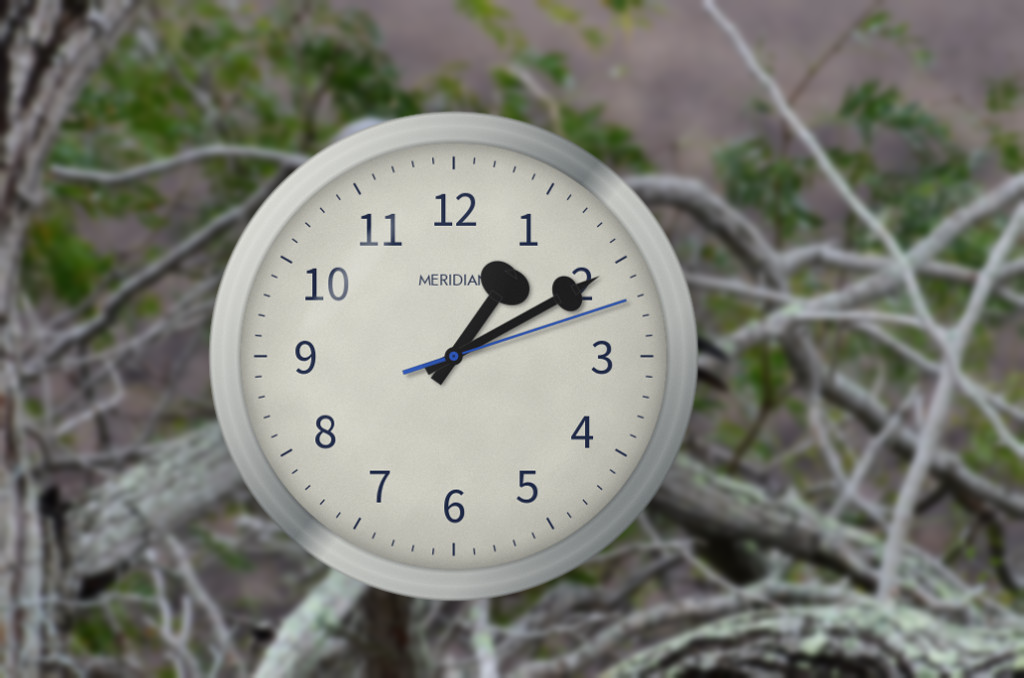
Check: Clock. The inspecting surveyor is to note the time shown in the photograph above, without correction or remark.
1:10:12
